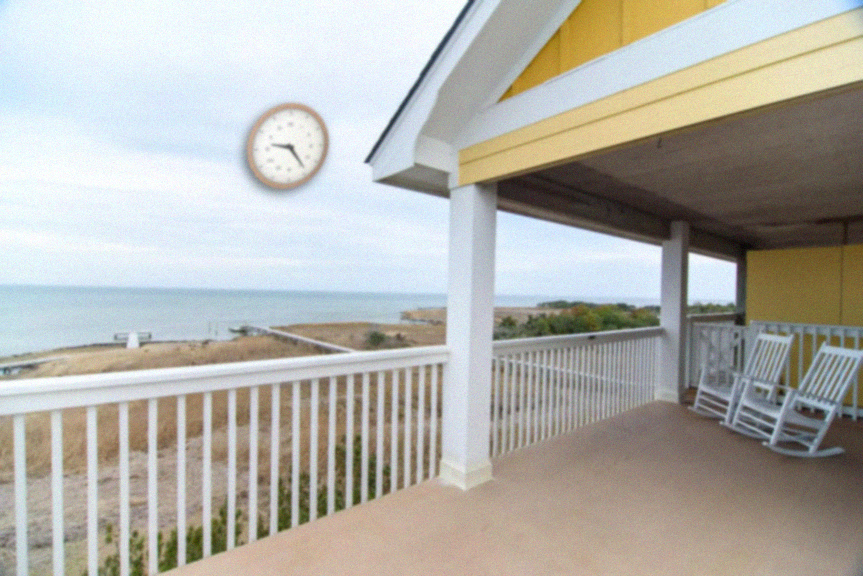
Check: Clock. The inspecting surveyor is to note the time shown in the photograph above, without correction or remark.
9:24
